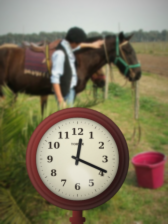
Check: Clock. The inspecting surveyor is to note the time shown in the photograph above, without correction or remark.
12:19
